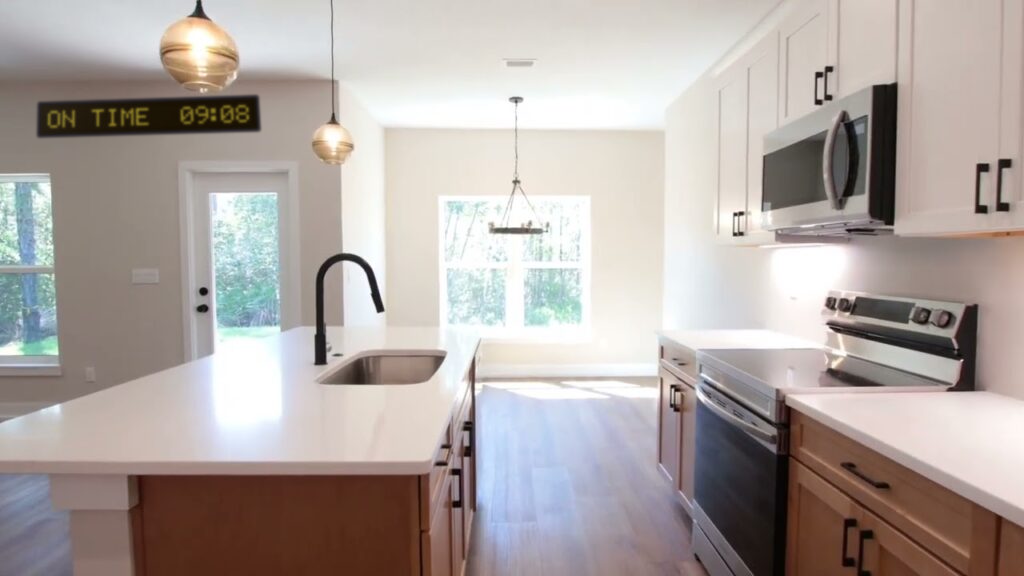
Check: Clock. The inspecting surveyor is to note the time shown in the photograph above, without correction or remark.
9:08
